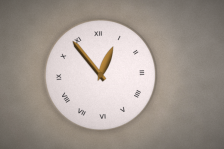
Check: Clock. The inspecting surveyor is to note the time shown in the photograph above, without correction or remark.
12:54
